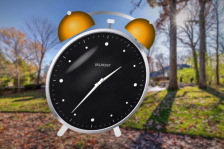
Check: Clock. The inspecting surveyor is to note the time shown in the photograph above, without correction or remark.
1:36
